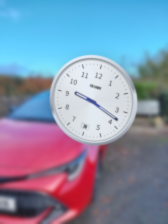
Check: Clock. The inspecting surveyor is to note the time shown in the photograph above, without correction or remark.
9:18
